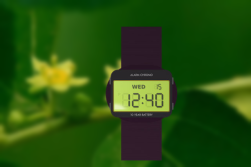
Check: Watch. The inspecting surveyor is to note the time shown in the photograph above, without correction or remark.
12:40
